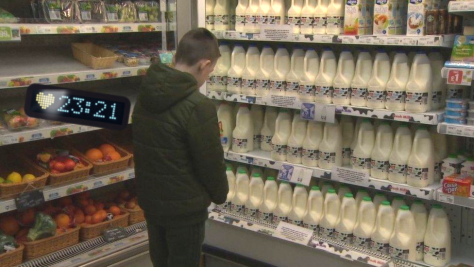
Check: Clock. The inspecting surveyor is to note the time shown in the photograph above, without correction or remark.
23:21
